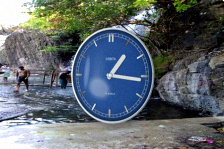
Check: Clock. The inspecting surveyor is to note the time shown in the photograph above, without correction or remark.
1:16
